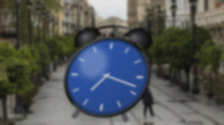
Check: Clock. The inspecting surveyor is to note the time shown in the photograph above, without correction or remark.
7:18
